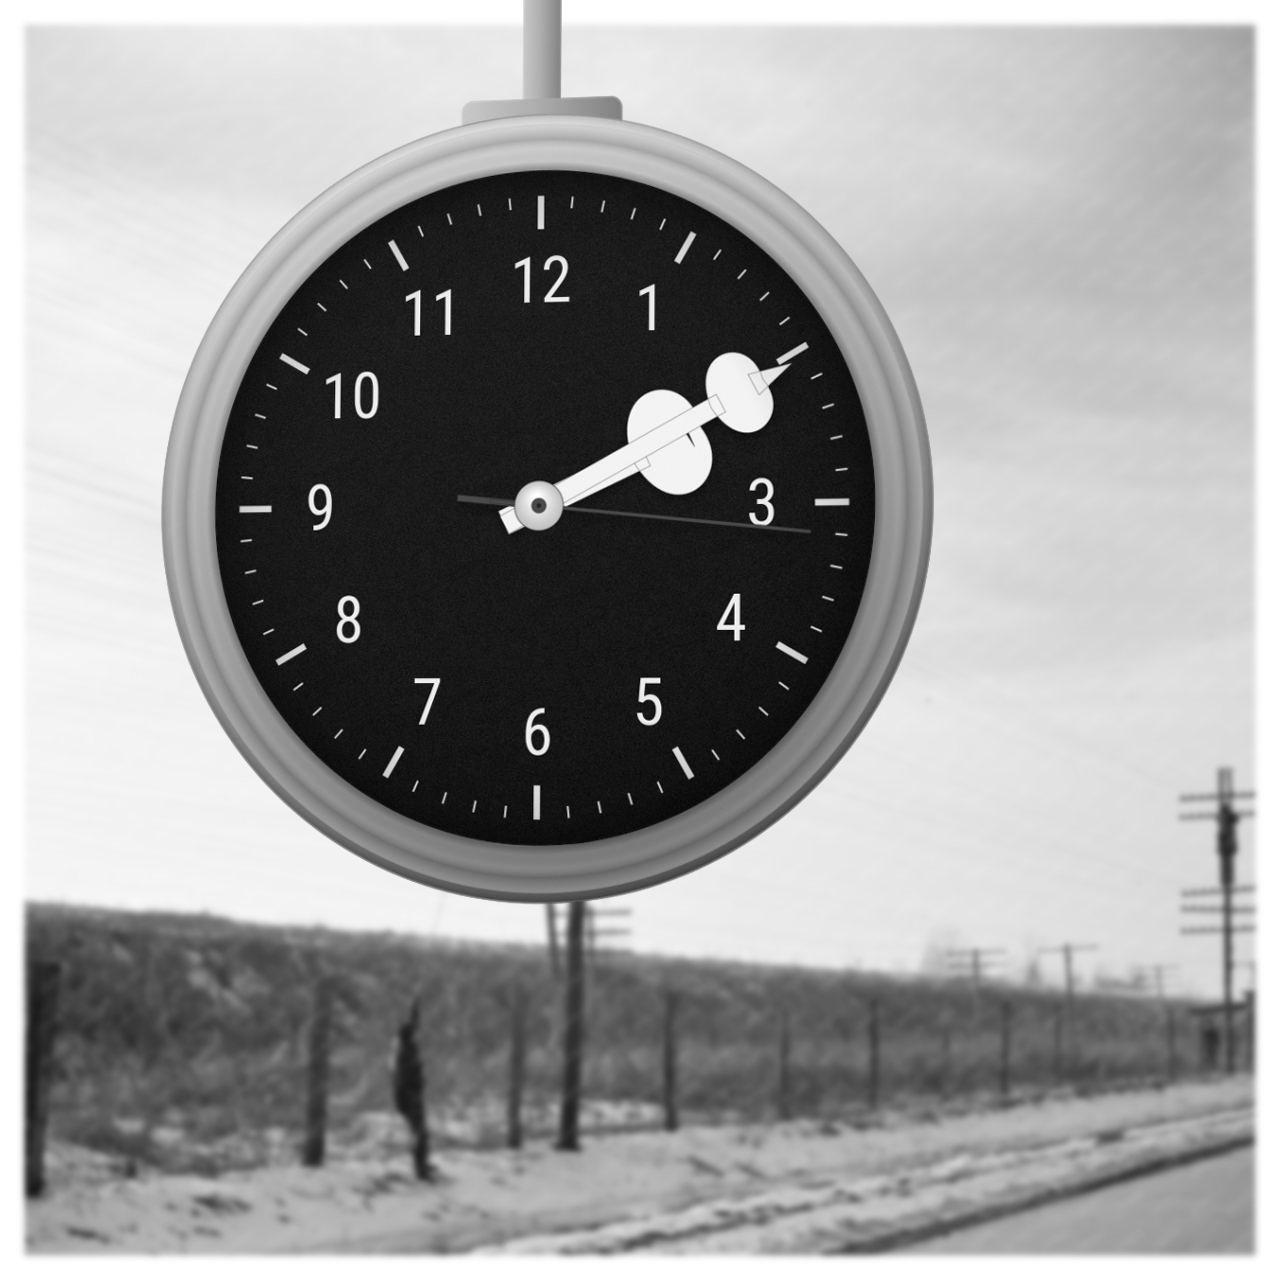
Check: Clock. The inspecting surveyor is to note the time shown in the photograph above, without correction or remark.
2:10:16
